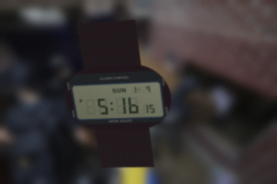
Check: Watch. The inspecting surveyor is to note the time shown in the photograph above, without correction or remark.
5:16
